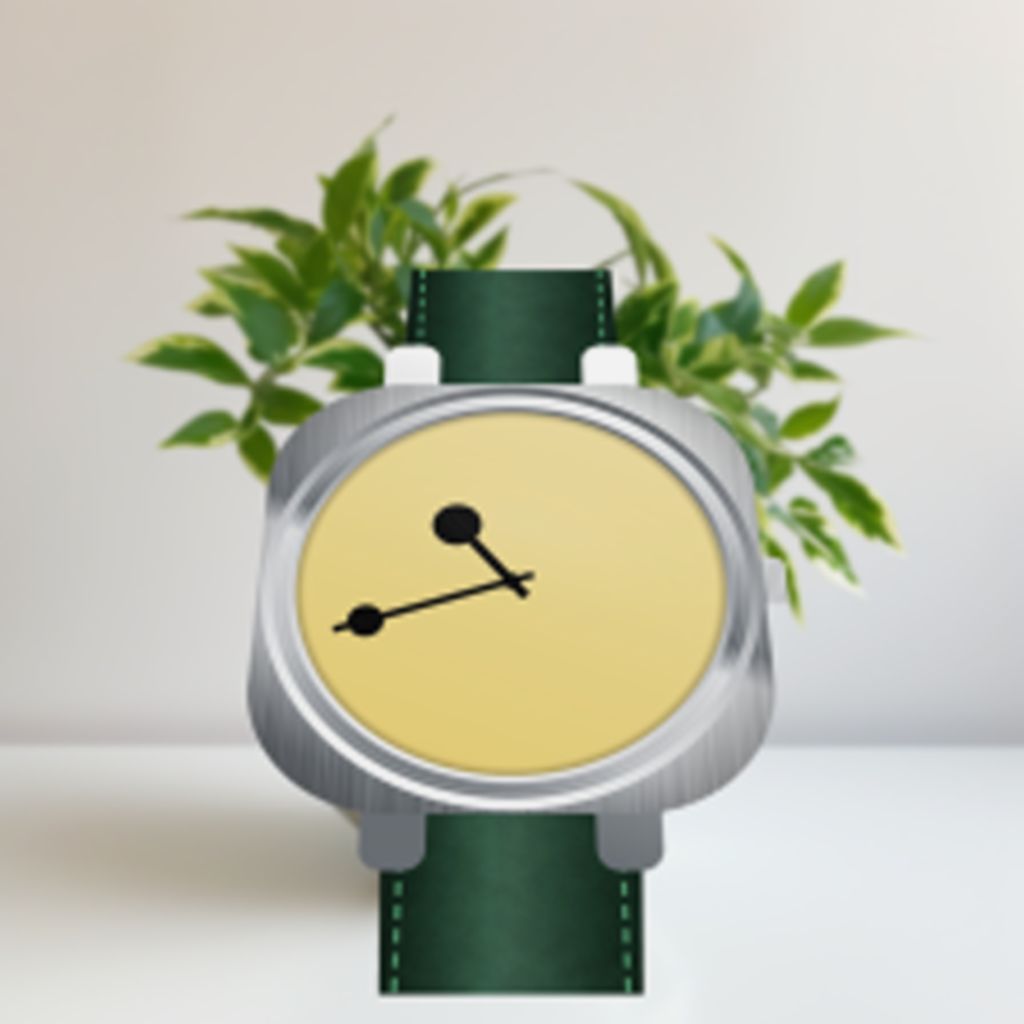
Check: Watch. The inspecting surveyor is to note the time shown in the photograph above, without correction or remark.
10:42
